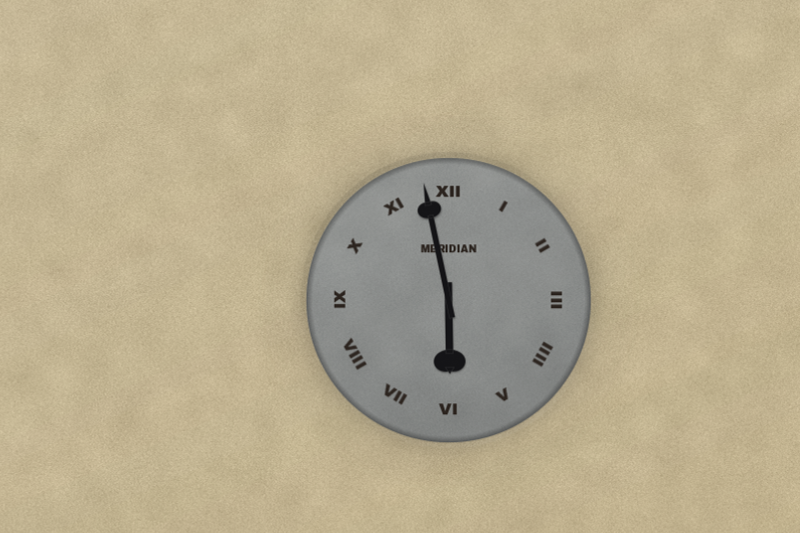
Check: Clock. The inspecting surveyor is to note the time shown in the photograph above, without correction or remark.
5:58
